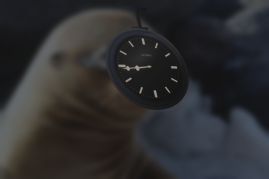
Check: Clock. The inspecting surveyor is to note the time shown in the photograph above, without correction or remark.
8:44
